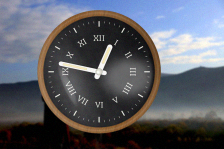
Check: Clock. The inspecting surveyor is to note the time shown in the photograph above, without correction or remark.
12:47
